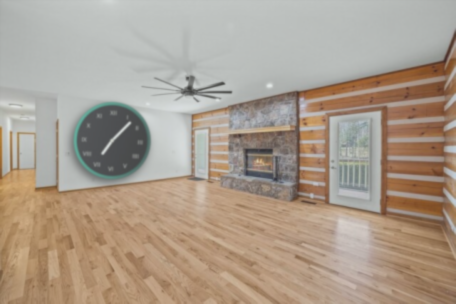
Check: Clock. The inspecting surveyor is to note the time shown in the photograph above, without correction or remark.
7:07
